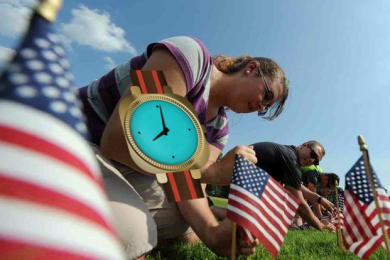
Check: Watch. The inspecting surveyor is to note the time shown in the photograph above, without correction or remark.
8:01
